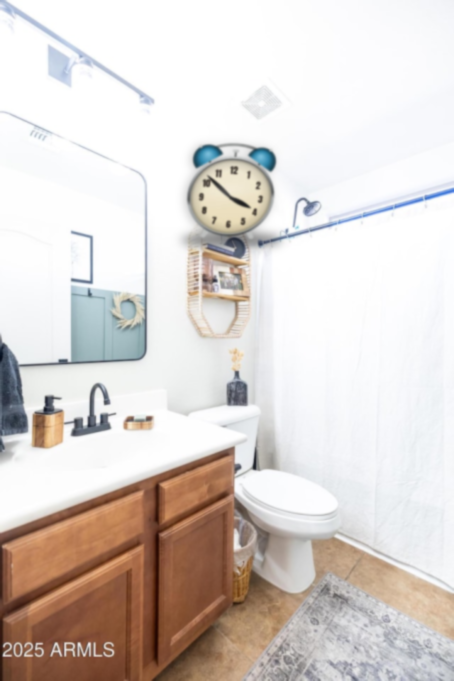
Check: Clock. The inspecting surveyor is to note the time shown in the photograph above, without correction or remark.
3:52
